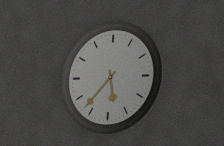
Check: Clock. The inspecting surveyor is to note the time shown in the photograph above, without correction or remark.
5:37
